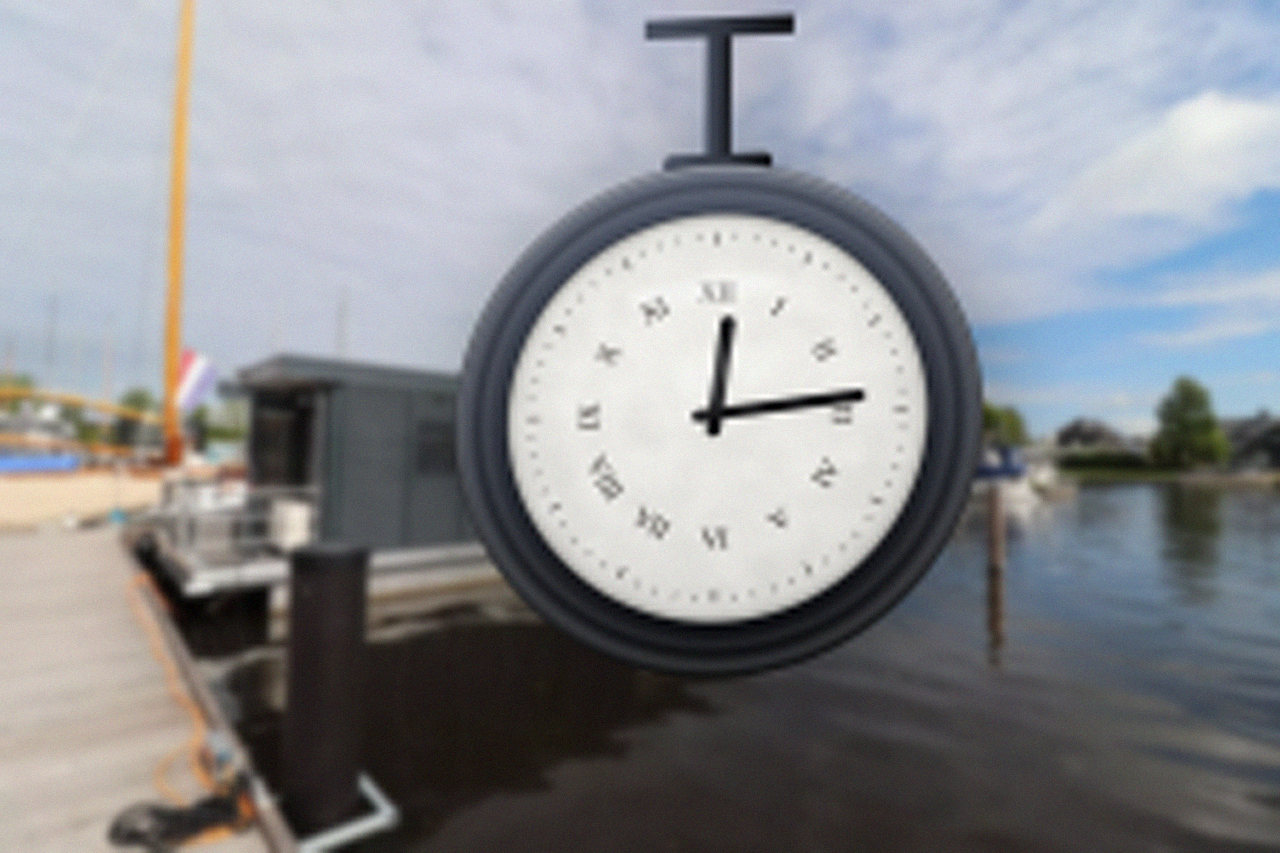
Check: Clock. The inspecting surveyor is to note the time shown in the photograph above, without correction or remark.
12:14
